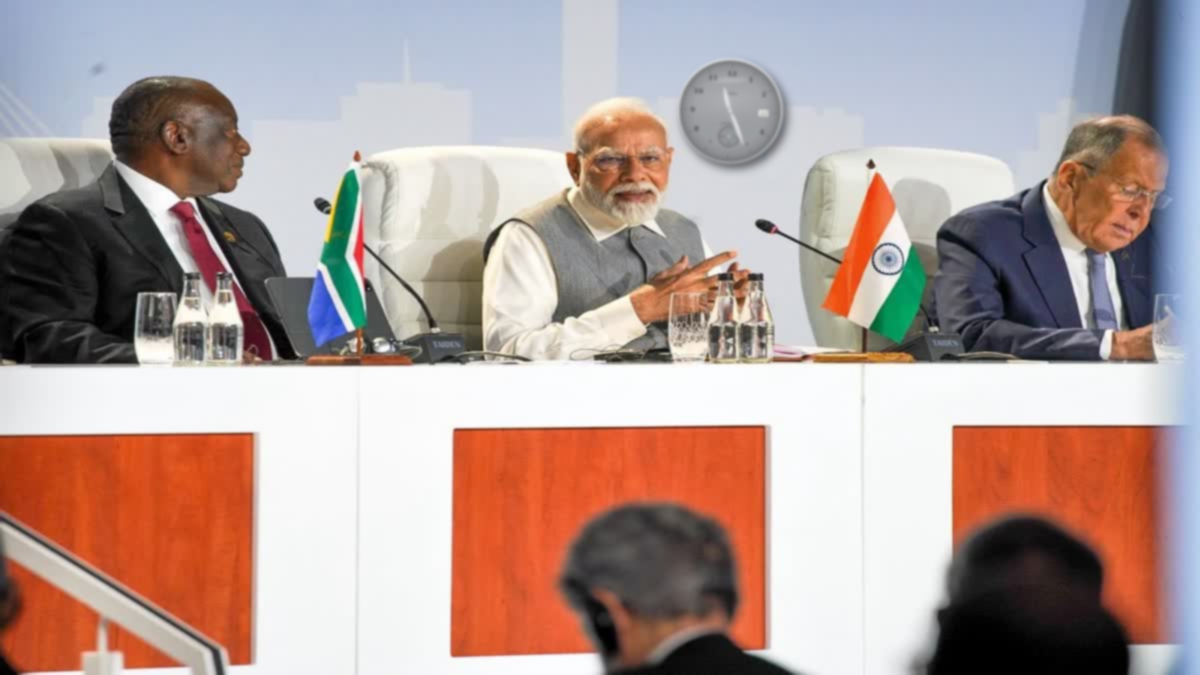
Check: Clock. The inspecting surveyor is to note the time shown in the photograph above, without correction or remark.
11:26
